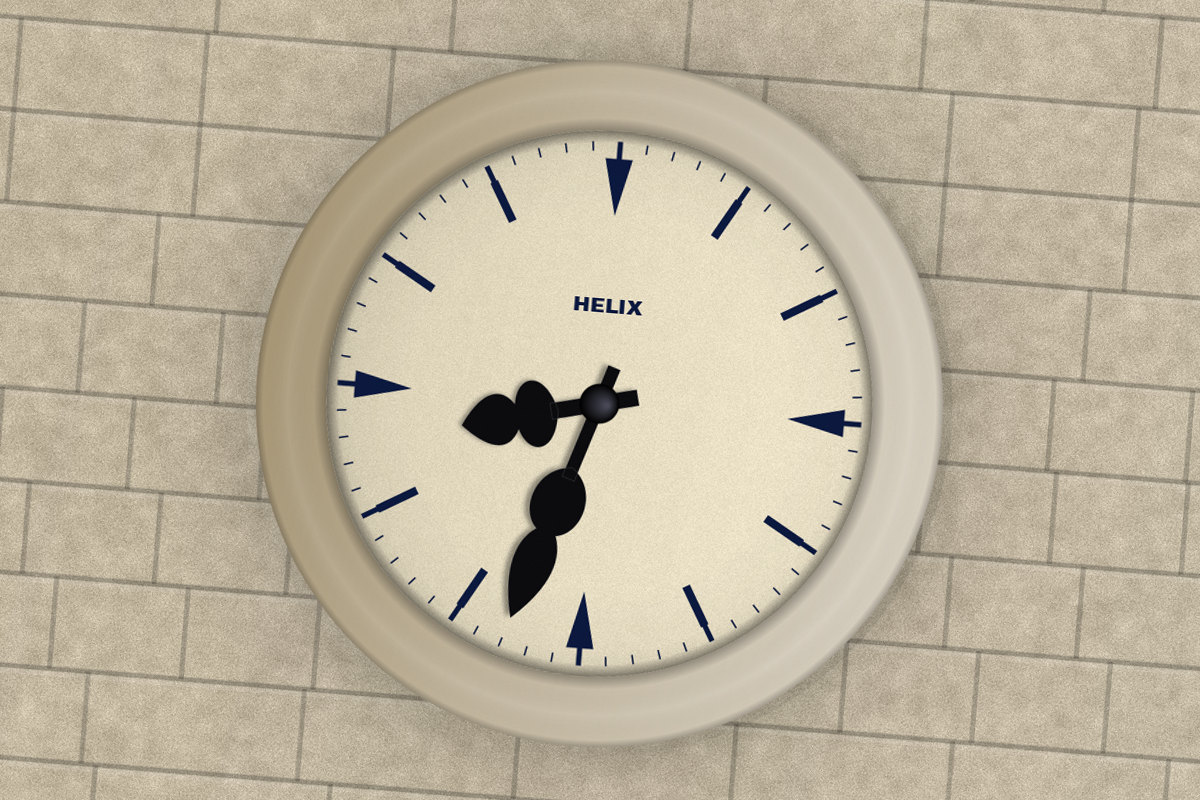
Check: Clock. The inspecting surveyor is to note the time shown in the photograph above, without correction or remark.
8:33
